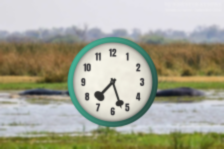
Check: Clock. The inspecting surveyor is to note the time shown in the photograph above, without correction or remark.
7:27
